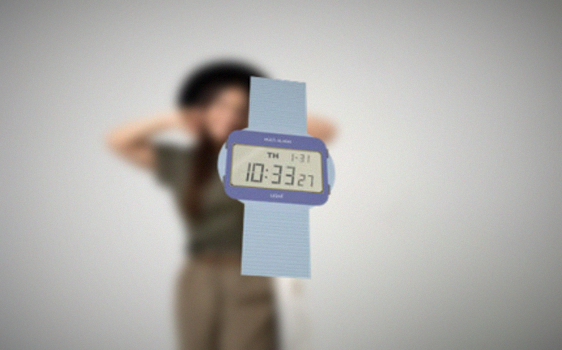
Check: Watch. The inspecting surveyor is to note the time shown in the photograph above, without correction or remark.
10:33:27
